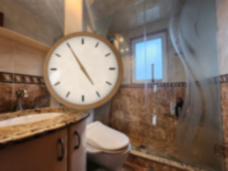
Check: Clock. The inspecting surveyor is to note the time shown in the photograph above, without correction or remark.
4:55
